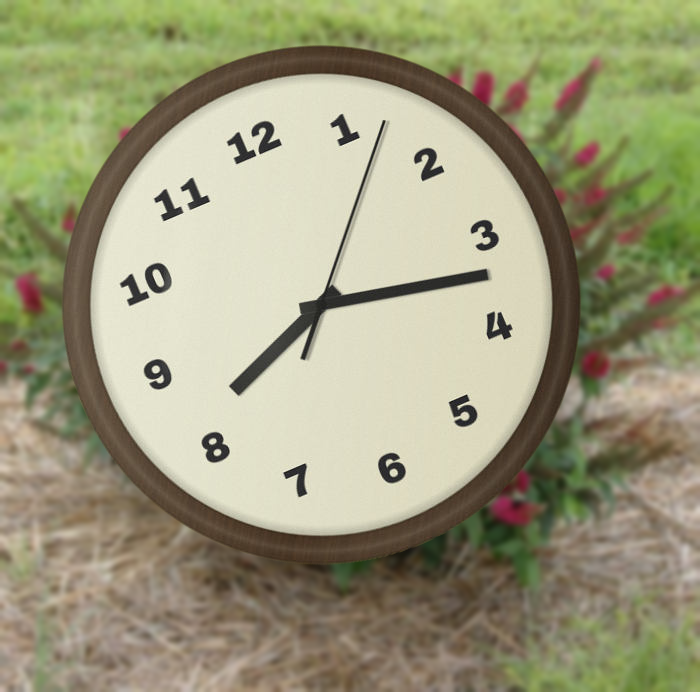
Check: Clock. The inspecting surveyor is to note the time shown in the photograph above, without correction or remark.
8:17:07
